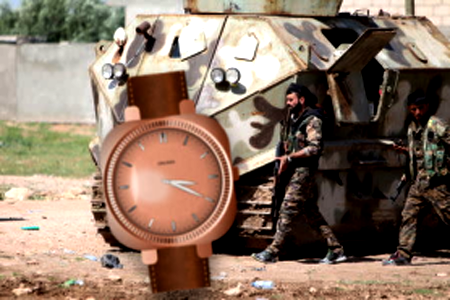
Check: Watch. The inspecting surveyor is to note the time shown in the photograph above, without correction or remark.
3:20
